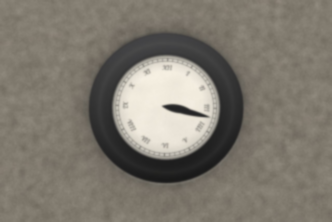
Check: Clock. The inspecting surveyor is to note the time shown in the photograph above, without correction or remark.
3:17
